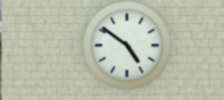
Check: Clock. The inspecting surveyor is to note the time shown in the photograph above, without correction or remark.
4:51
